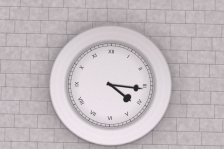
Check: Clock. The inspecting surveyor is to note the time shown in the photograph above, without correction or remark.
4:16
